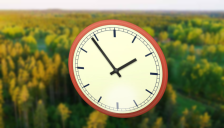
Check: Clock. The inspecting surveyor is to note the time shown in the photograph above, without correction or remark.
1:54
